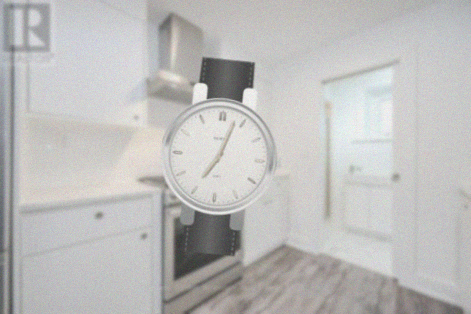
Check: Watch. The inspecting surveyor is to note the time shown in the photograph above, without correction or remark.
7:03
